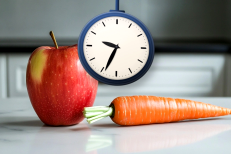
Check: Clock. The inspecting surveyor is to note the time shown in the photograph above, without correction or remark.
9:34
